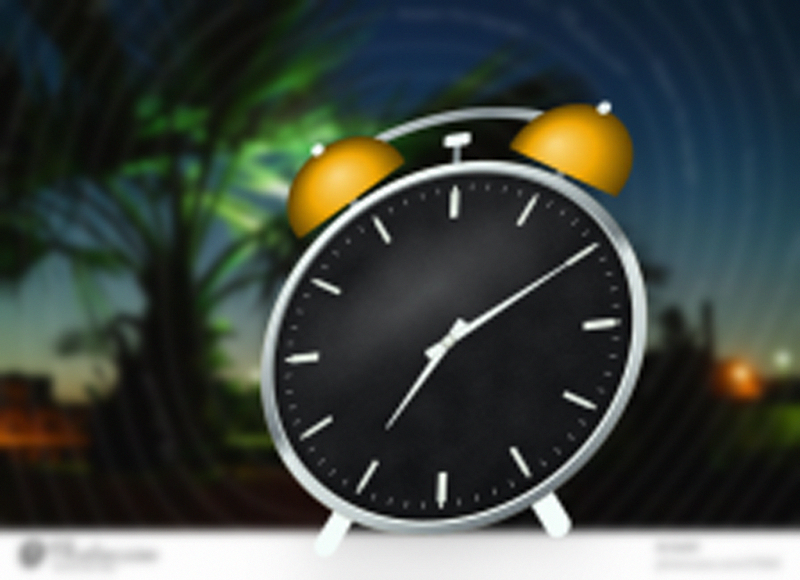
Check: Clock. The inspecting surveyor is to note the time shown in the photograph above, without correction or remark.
7:10
